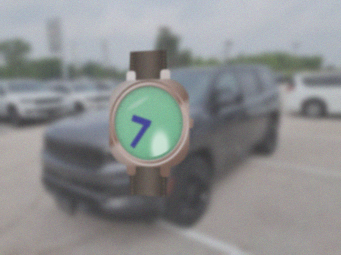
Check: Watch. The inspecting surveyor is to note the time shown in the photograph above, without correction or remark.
9:36
